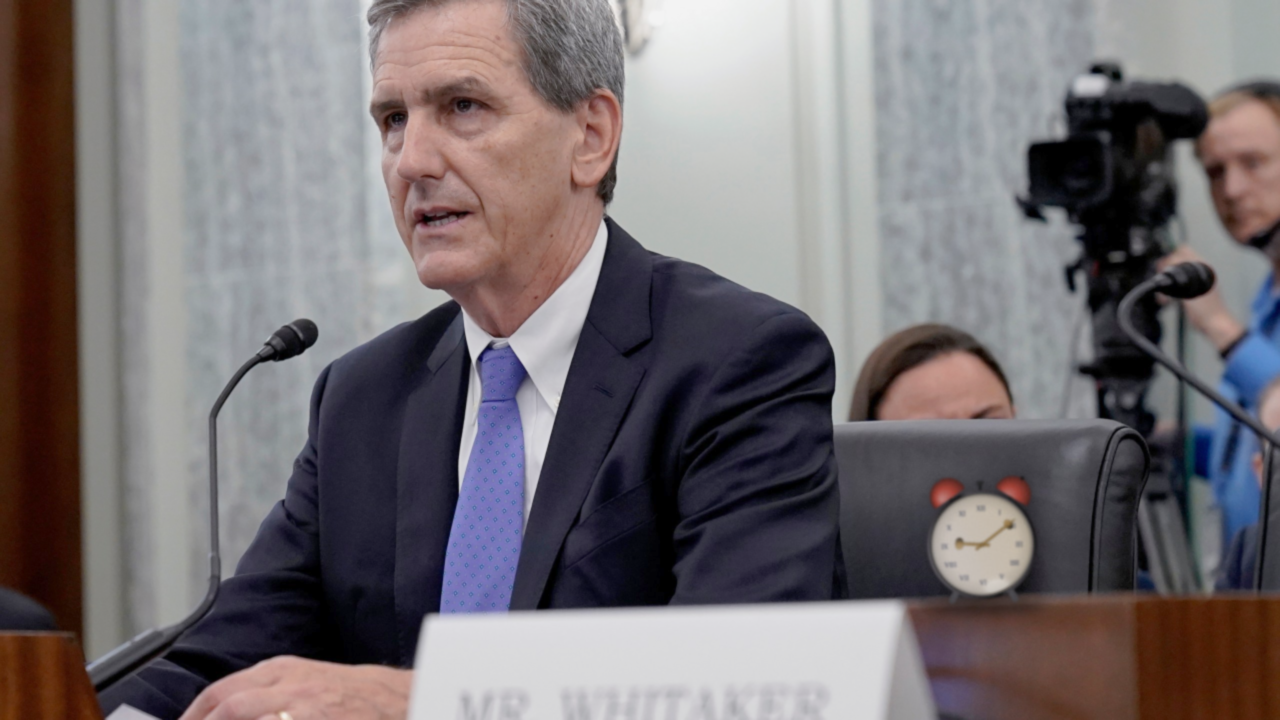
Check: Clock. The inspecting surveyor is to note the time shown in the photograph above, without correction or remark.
9:09
